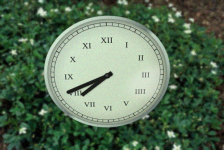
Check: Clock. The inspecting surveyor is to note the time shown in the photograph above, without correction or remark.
7:41
